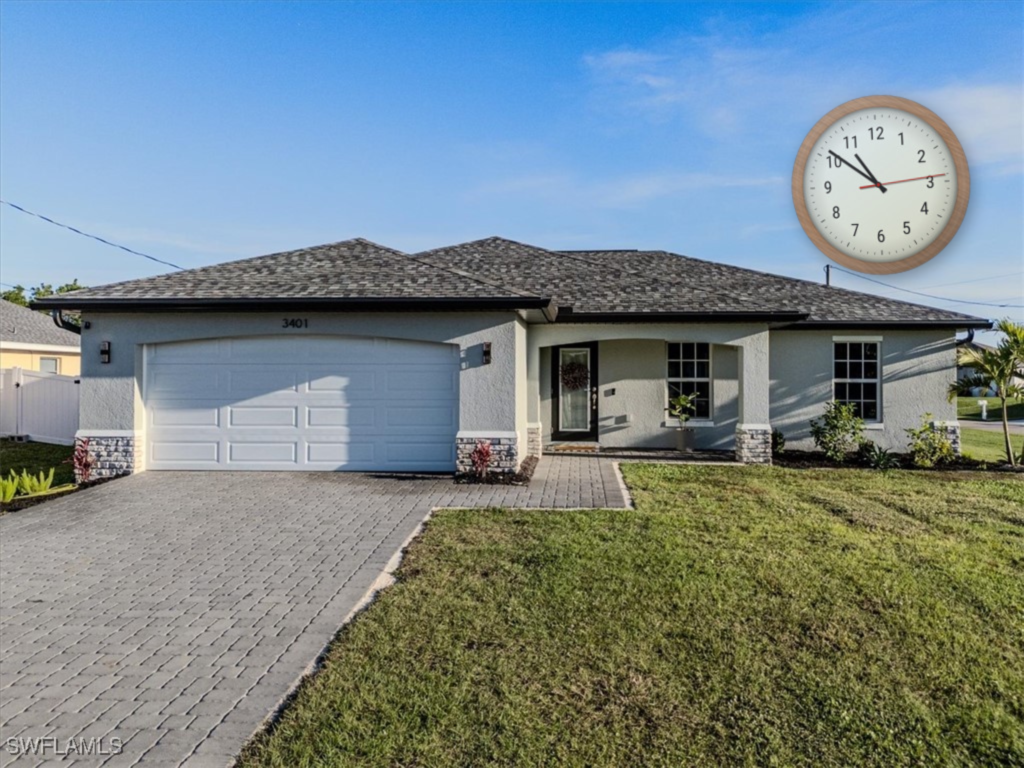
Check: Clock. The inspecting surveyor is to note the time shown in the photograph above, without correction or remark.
10:51:14
